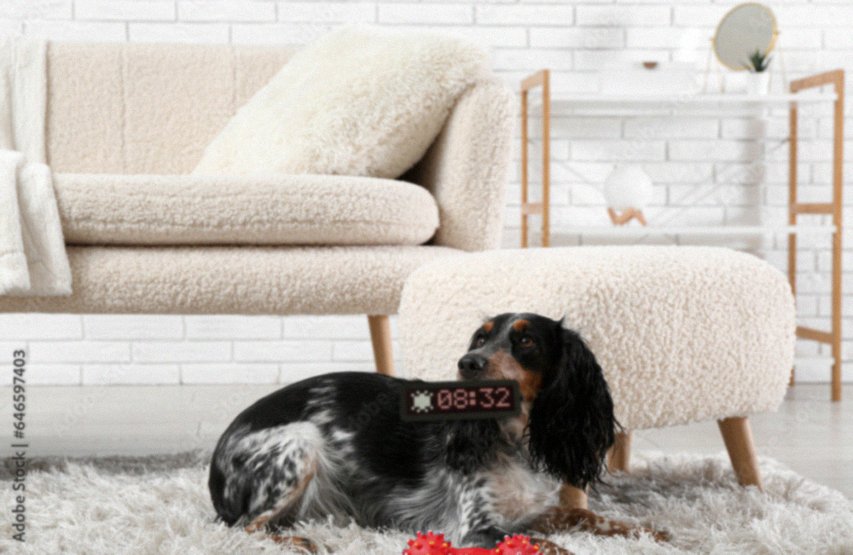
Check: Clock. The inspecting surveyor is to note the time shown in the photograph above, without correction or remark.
8:32
